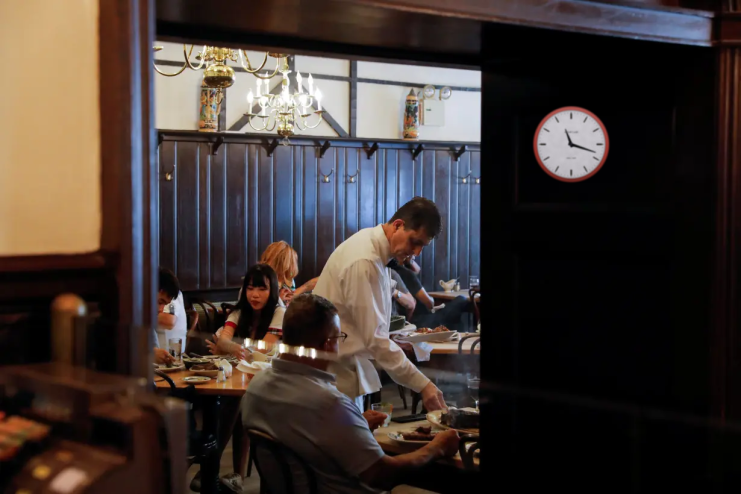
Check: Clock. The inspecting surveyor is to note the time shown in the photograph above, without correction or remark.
11:18
